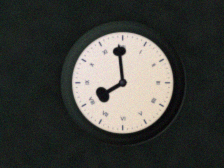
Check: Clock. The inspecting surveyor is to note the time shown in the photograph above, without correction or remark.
7:59
